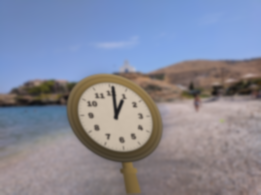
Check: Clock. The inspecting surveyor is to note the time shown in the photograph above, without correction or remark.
1:01
